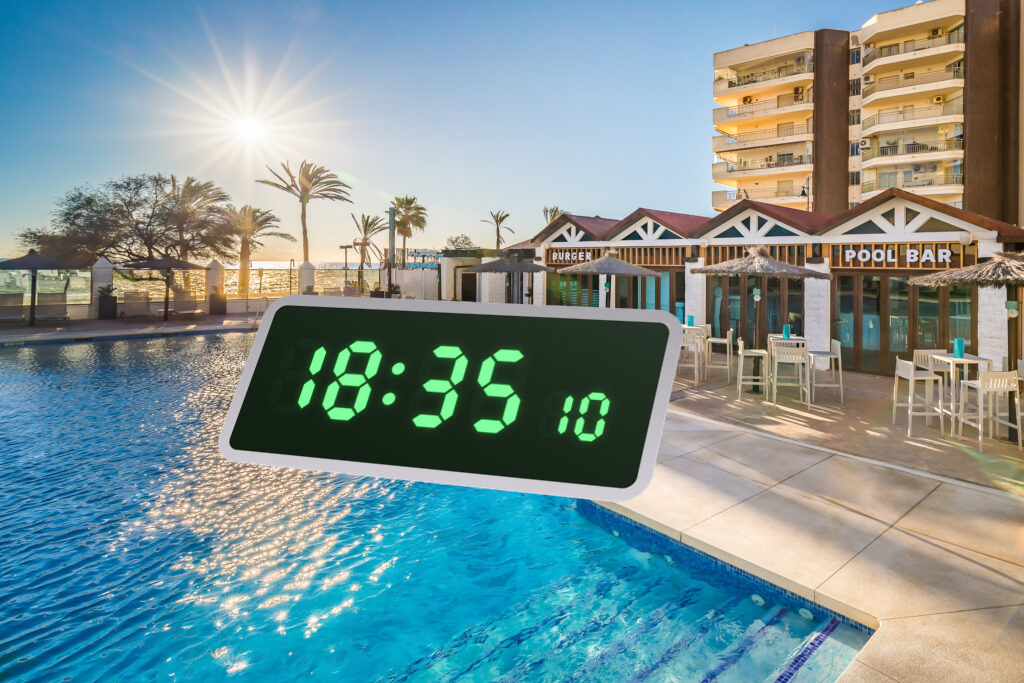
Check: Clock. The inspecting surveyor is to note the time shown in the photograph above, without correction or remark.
18:35:10
